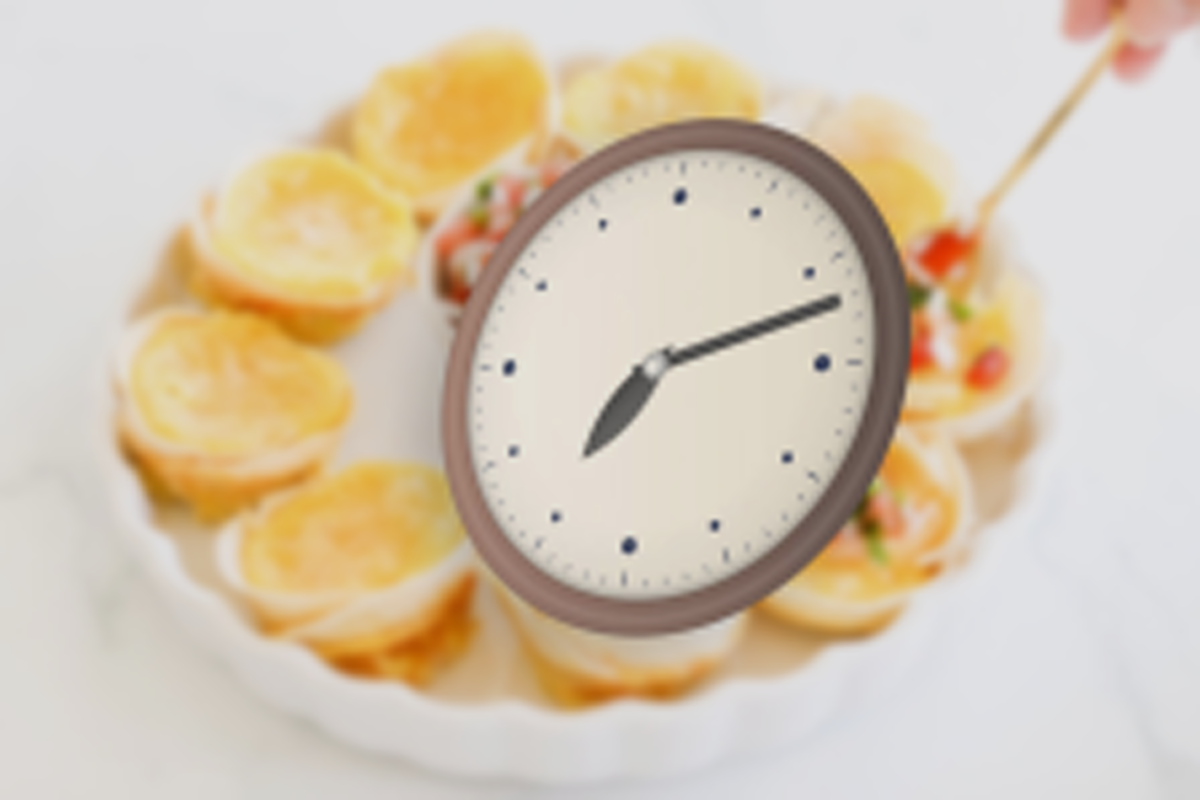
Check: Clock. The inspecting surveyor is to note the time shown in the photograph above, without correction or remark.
7:12
